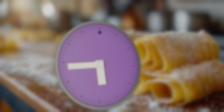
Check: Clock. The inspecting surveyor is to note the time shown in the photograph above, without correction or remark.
5:44
